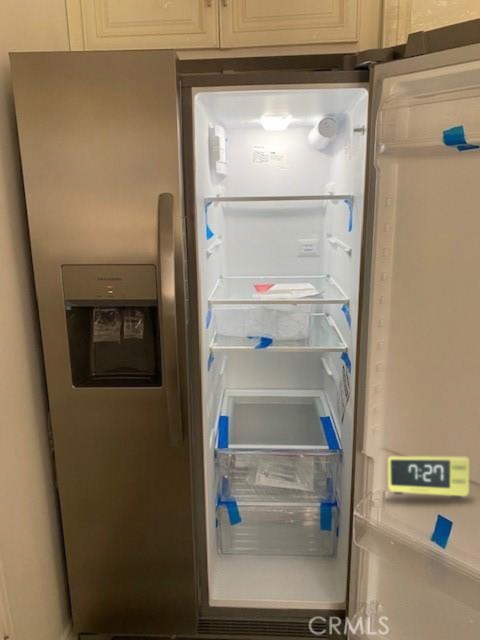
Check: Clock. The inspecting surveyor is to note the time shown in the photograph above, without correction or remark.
7:27
